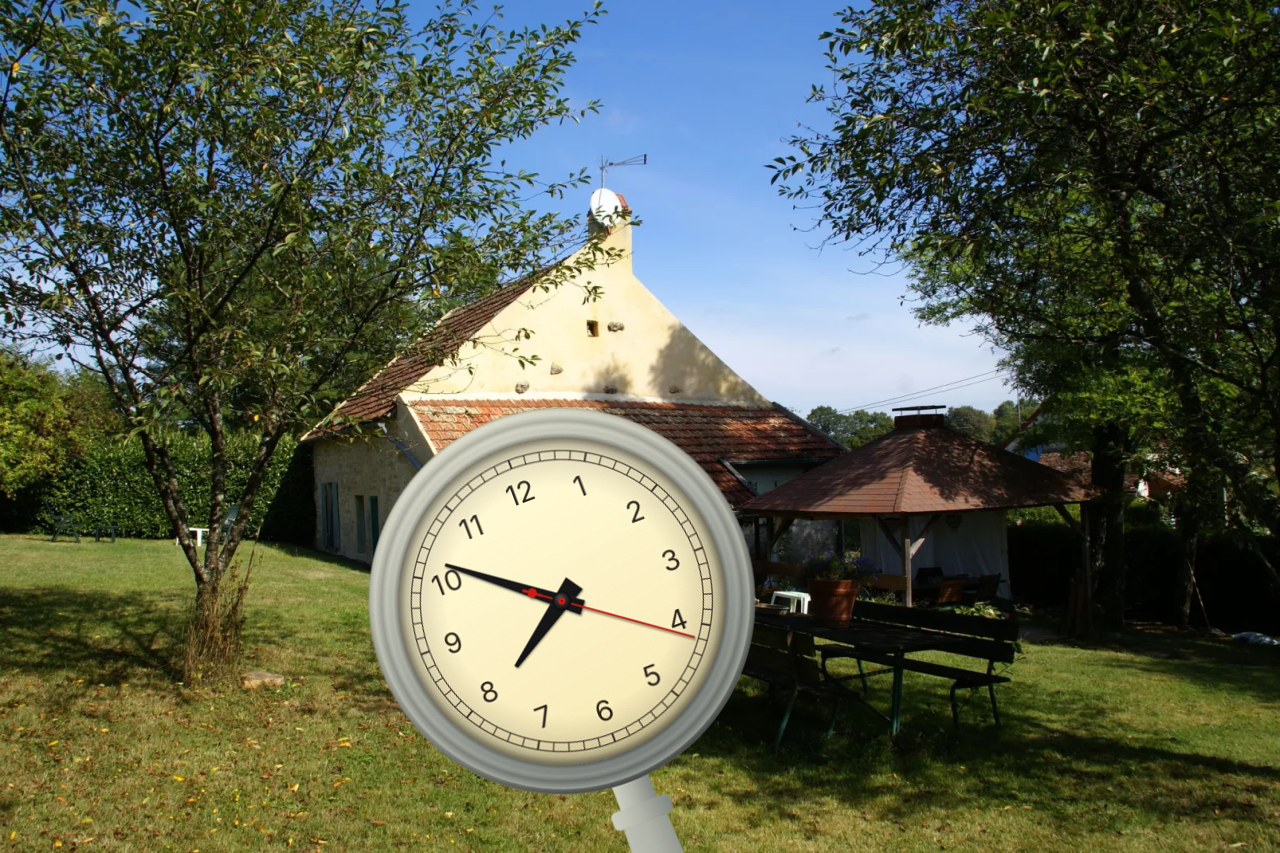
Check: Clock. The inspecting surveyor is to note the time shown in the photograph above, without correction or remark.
7:51:21
